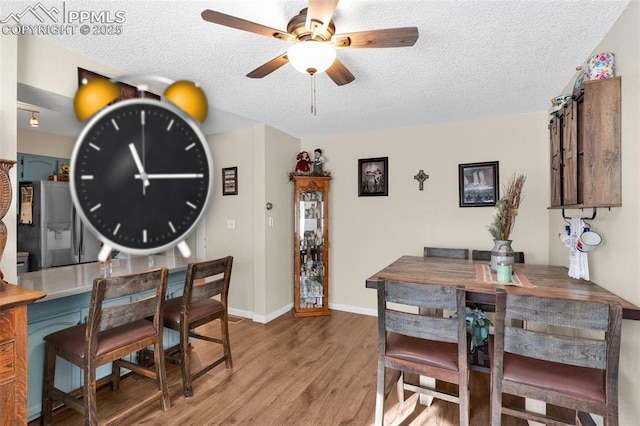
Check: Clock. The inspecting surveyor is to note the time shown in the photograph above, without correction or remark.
11:15:00
